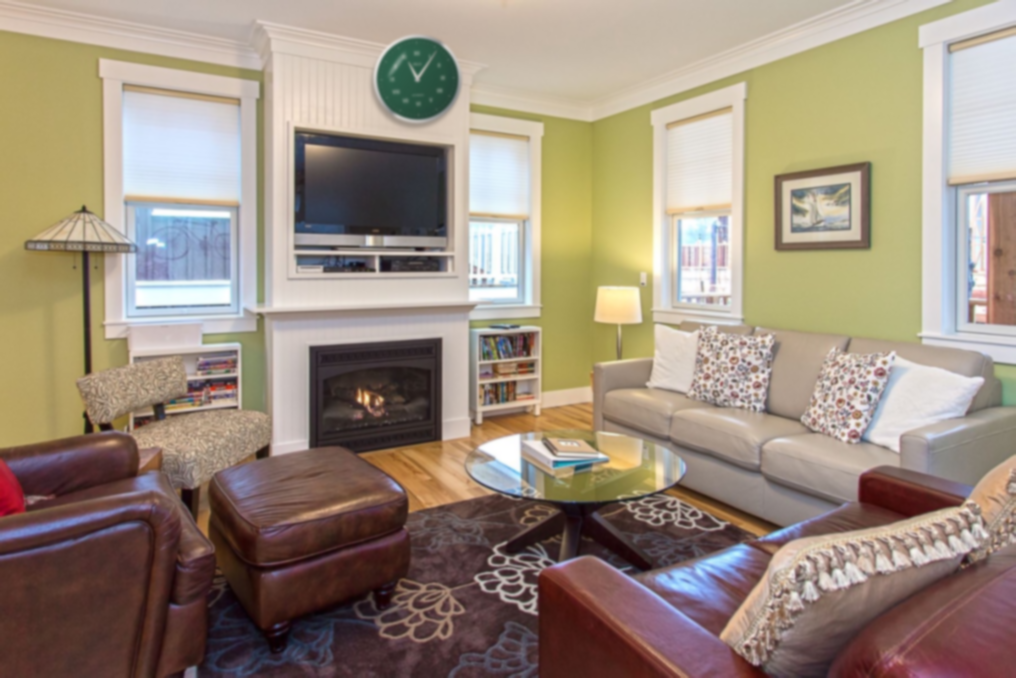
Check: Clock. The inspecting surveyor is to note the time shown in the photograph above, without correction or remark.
11:06
